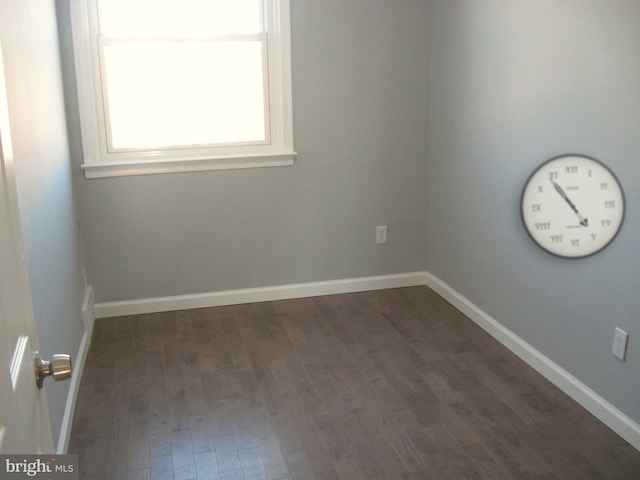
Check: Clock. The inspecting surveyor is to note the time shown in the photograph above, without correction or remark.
4:54
